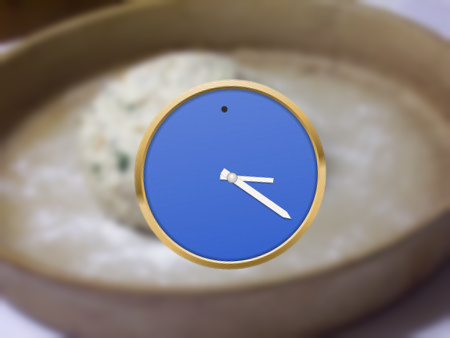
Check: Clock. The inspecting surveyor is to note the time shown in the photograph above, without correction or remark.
3:22
